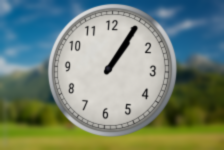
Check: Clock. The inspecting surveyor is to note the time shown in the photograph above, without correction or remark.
1:05
